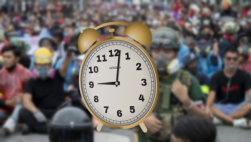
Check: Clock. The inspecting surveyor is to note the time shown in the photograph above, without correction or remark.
9:02
